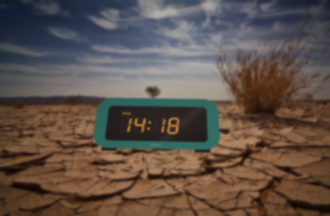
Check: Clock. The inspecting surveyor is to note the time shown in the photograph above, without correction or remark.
14:18
